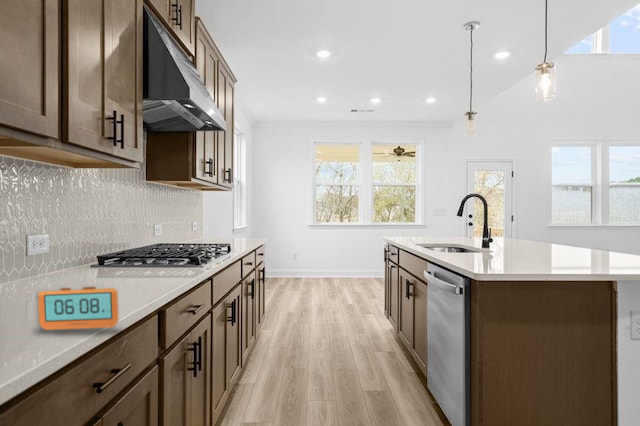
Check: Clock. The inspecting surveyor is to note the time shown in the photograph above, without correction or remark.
6:08
